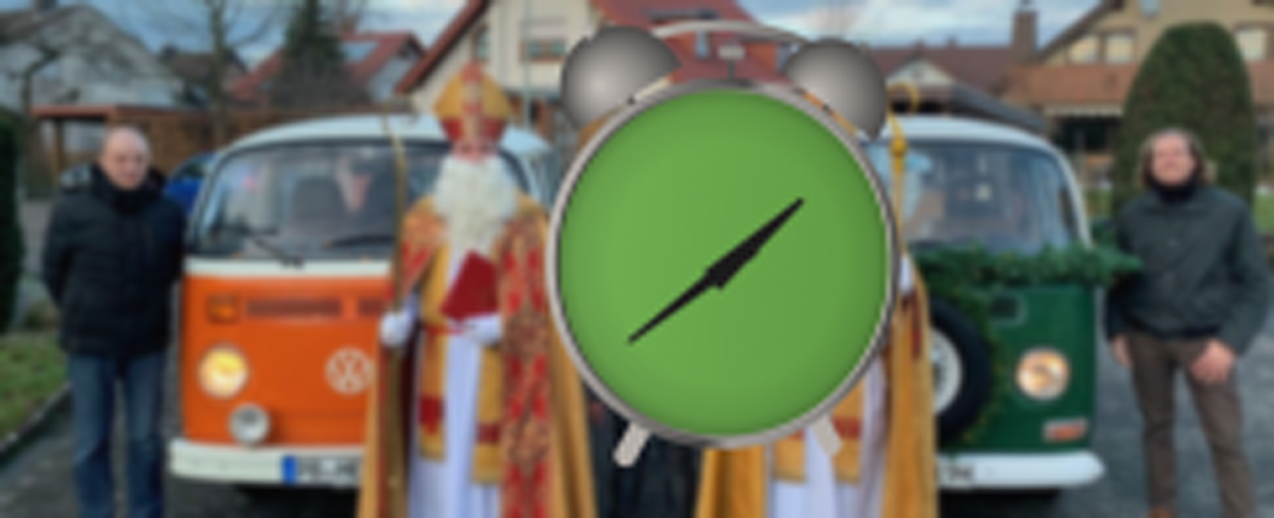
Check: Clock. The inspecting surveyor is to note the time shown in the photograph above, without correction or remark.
1:39
